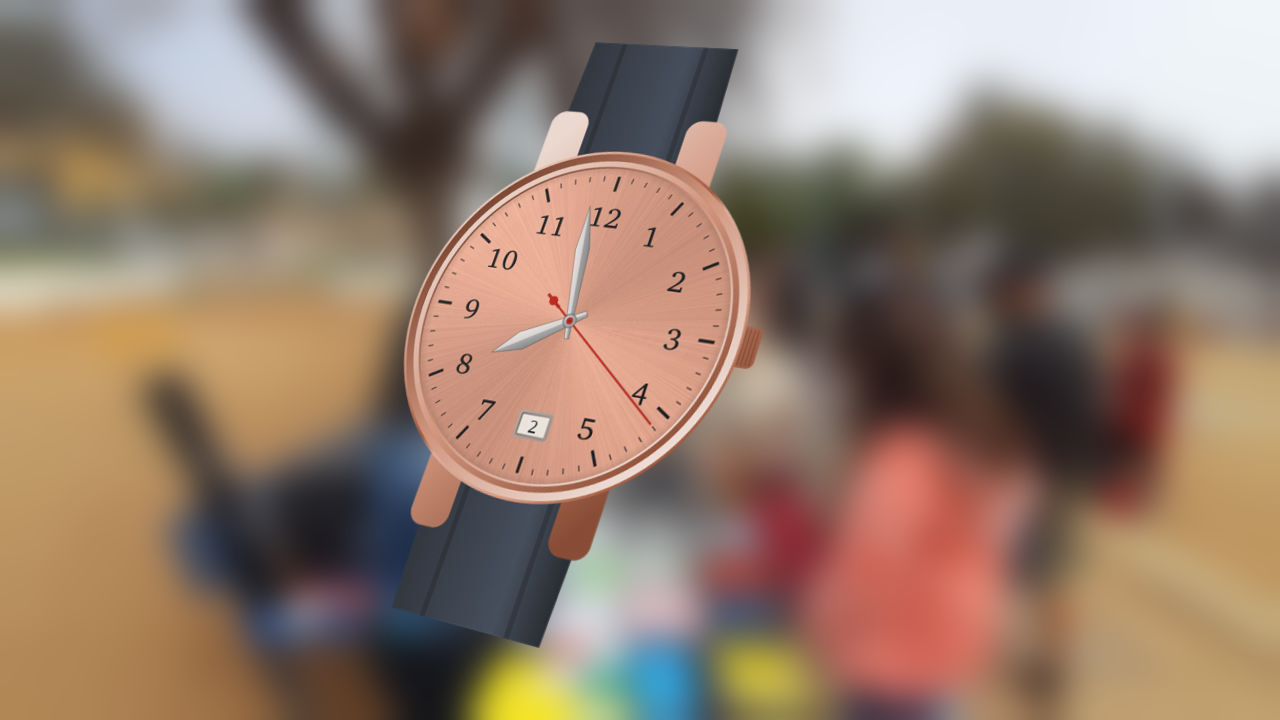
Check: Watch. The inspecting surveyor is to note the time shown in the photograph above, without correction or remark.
7:58:21
